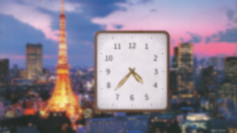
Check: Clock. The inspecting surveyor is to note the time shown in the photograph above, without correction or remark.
4:37
